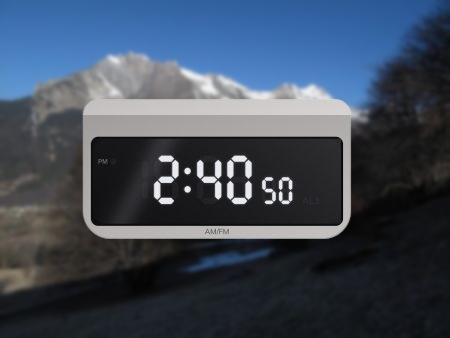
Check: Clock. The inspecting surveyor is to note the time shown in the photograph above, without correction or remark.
2:40:50
